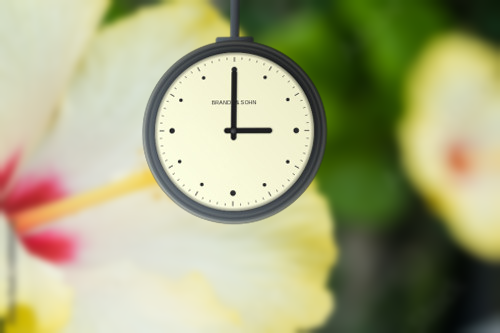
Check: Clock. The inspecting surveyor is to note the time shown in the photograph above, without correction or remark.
3:00
